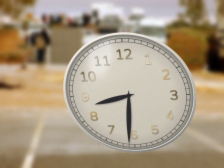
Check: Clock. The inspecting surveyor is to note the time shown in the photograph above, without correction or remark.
8:31
